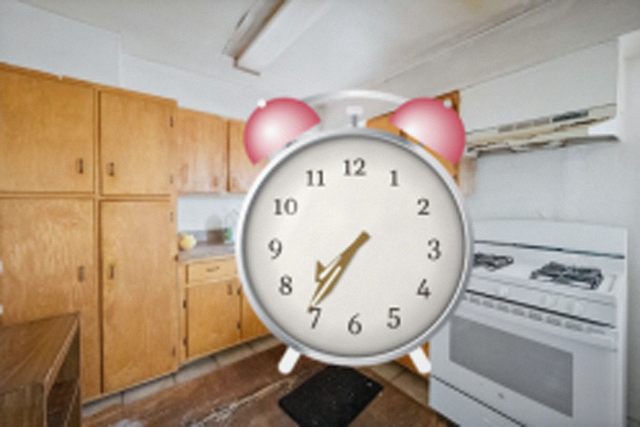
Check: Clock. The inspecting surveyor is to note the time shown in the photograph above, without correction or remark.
7:36
